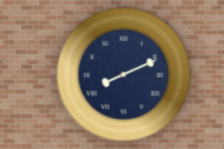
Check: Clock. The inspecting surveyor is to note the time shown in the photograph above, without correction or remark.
8:11
